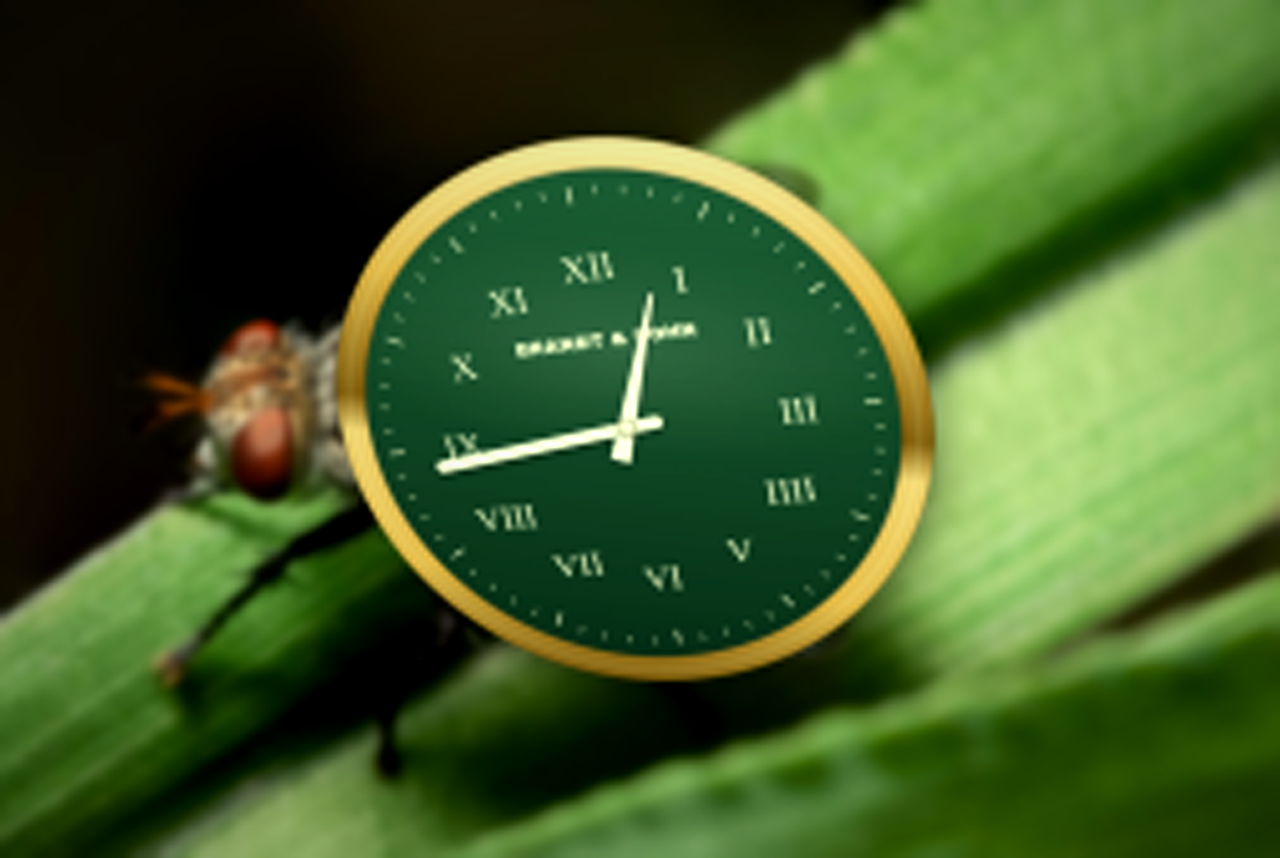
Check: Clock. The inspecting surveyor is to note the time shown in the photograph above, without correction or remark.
12:44
